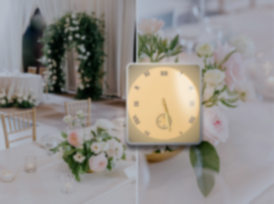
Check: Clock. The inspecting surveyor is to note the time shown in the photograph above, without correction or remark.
5:28
